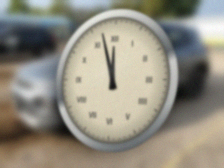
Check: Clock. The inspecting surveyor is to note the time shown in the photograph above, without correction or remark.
11:57
